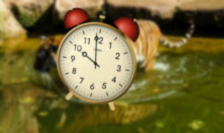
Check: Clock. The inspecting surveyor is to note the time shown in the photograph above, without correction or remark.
9:59
